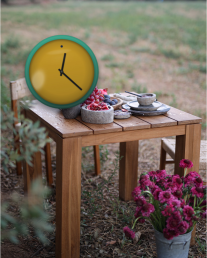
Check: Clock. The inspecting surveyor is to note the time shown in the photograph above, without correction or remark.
12:22
